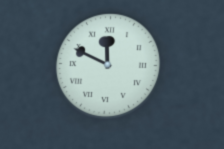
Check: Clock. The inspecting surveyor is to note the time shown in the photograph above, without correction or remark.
11:49
